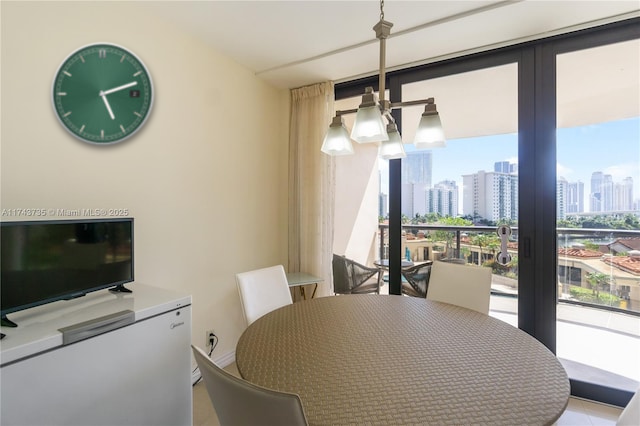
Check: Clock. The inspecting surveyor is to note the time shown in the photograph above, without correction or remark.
5:12
